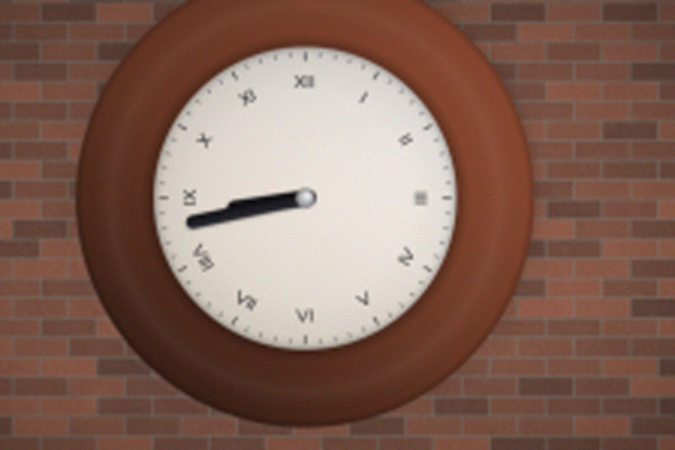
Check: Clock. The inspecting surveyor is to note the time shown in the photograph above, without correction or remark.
8:43
